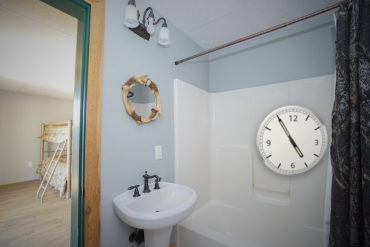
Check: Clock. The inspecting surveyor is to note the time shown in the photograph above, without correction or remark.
4:55
